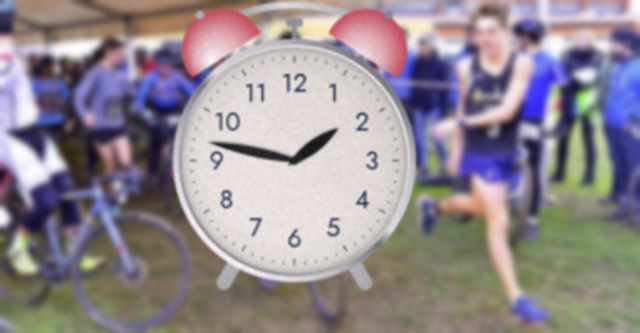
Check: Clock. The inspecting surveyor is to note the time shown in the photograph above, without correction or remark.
1:47
